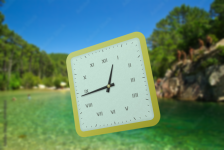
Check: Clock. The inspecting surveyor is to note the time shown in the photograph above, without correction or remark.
12:44
